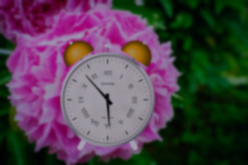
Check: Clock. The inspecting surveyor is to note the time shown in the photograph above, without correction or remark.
5:53
